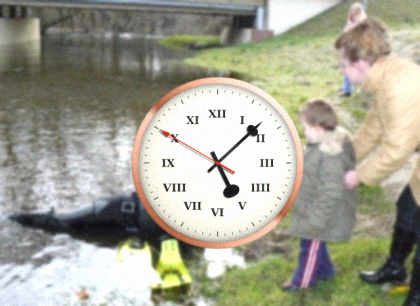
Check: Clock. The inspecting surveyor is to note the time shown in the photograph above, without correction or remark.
5:07:50
